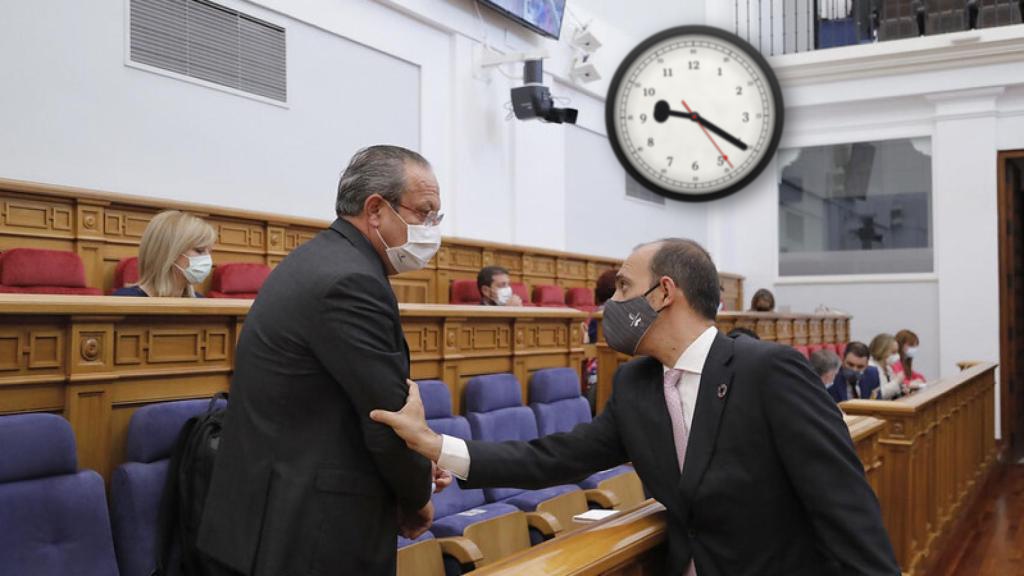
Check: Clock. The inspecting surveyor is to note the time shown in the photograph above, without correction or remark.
9:20:24
